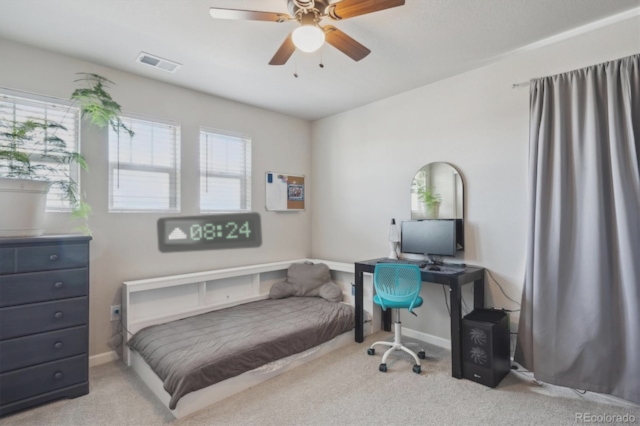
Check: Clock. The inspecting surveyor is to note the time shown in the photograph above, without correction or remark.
8:24
